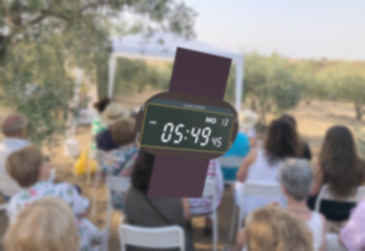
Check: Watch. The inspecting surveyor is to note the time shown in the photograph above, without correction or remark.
5:49
